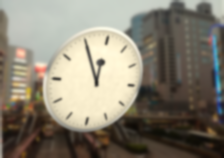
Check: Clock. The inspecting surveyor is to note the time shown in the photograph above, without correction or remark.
11:55
